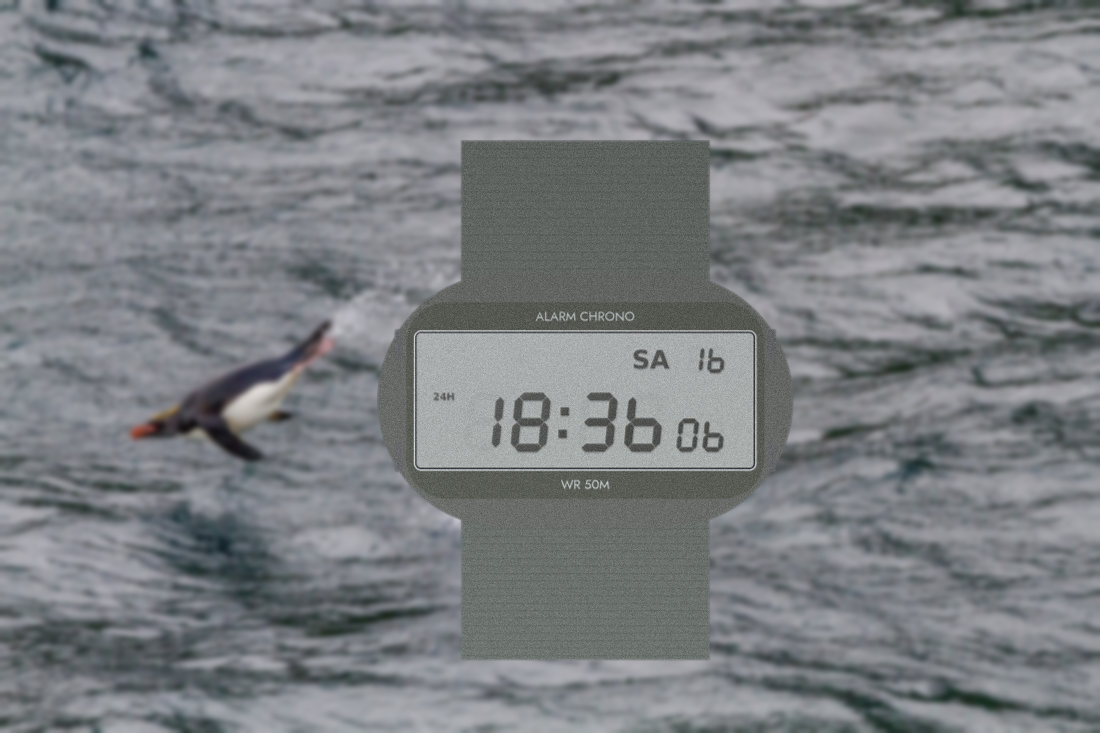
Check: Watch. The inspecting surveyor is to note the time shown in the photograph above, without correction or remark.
18:36:06
